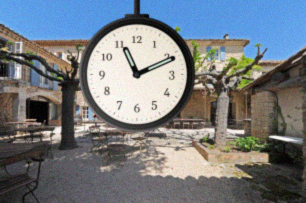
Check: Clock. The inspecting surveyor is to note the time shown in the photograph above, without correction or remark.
11:11
